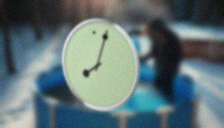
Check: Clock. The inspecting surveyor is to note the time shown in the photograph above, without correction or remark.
8:04
